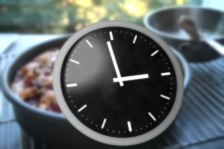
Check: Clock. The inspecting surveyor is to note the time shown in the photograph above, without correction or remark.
2:59
